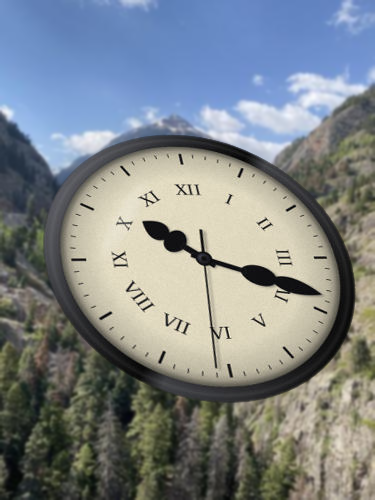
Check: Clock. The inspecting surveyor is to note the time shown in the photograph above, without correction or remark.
10:18:31
